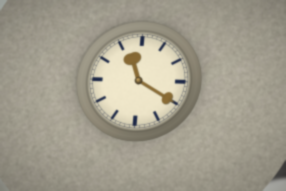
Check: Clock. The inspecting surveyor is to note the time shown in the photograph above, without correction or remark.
11:20
